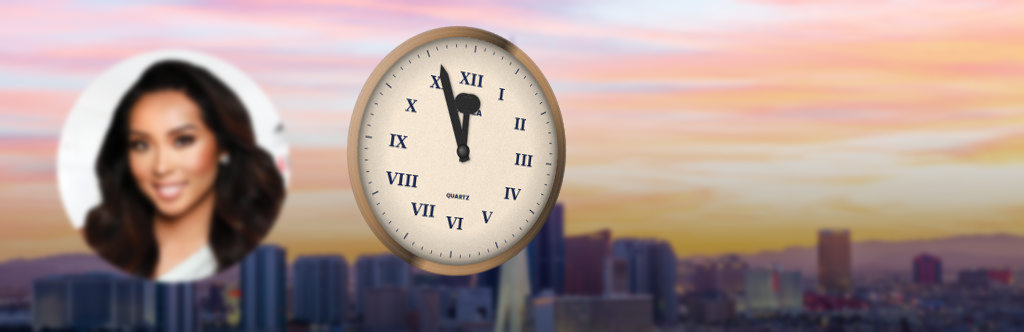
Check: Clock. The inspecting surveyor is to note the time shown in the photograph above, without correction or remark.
11:56
